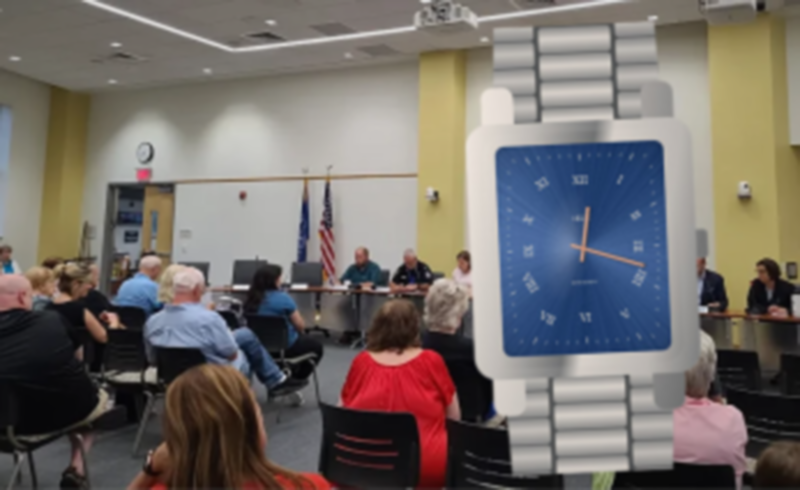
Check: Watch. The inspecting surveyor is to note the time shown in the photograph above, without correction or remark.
12:18
